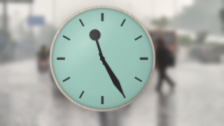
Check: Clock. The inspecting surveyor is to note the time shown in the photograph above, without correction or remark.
11:25
